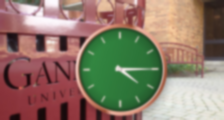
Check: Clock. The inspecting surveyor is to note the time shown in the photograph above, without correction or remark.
4:15
